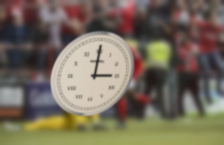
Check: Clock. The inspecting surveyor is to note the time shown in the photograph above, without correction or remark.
3:00
